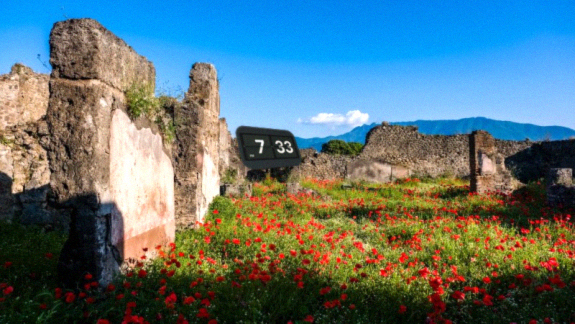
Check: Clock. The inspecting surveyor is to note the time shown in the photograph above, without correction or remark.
7:33
